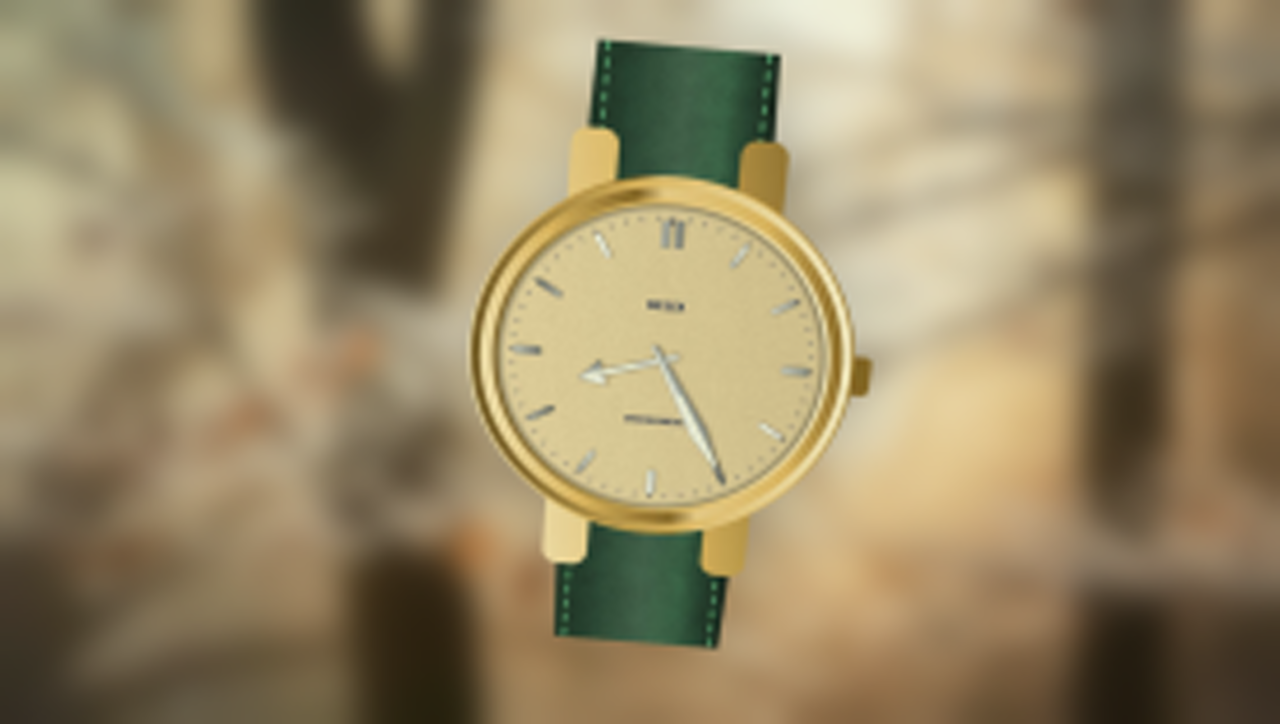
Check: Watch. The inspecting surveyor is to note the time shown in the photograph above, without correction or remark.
8:25
